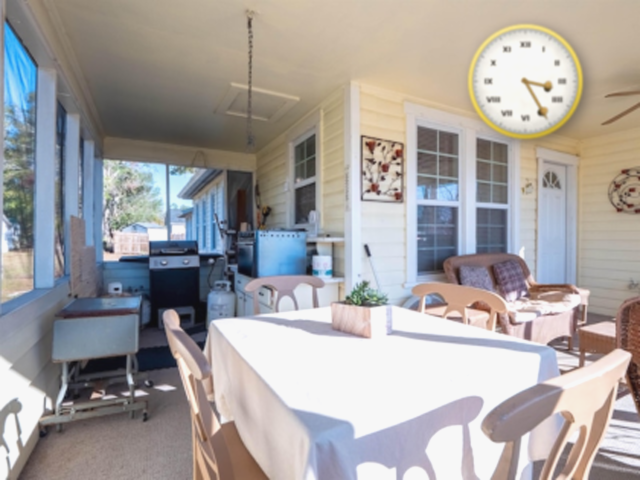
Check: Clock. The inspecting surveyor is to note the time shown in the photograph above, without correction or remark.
3:25
